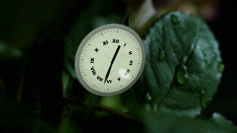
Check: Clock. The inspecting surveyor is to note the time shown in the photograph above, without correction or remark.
12:32
